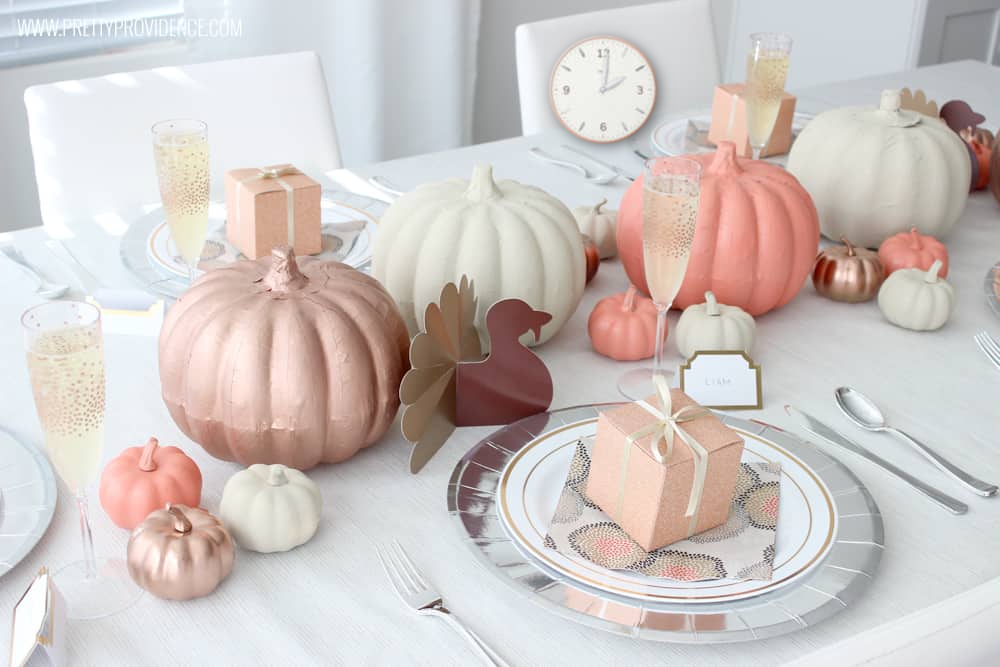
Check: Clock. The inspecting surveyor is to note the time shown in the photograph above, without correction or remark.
2:01
